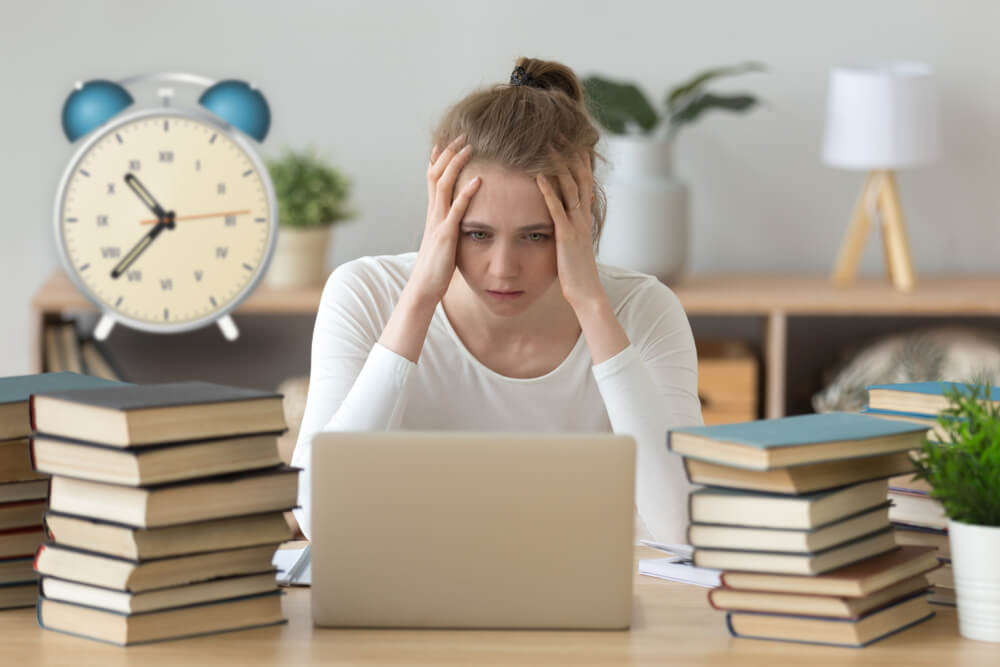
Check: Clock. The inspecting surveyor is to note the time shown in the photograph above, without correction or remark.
10:37:14
